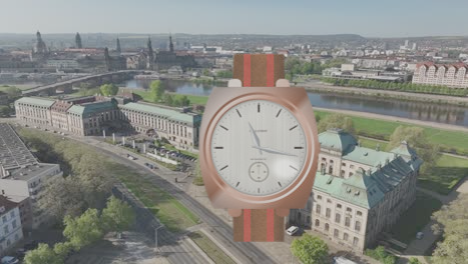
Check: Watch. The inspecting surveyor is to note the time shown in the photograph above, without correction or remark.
11:17
